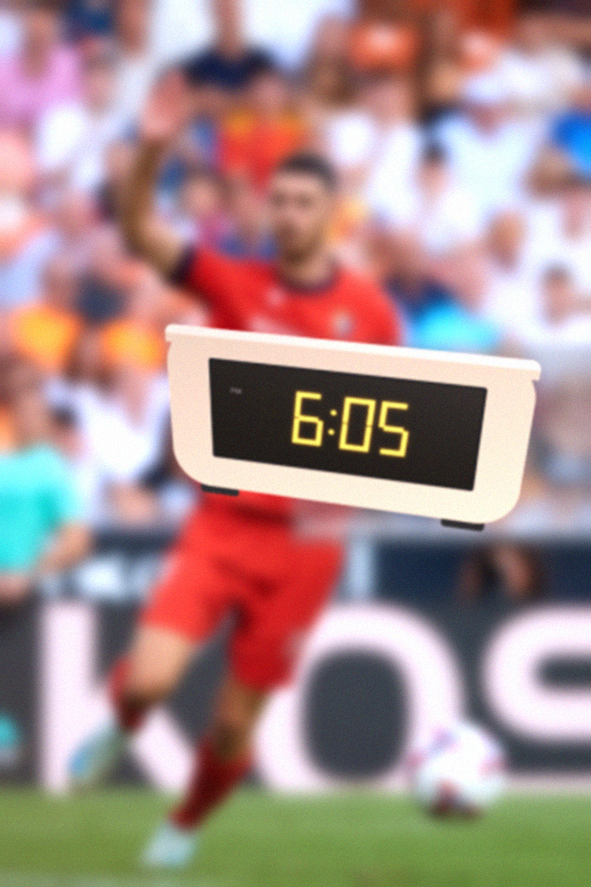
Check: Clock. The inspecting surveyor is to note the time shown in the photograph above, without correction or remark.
6:05
